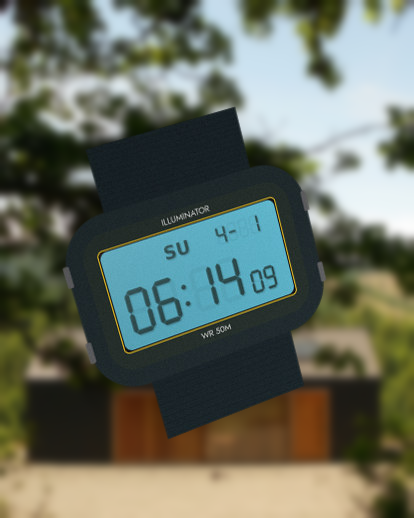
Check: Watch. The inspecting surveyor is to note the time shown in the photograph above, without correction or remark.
6:14:09
